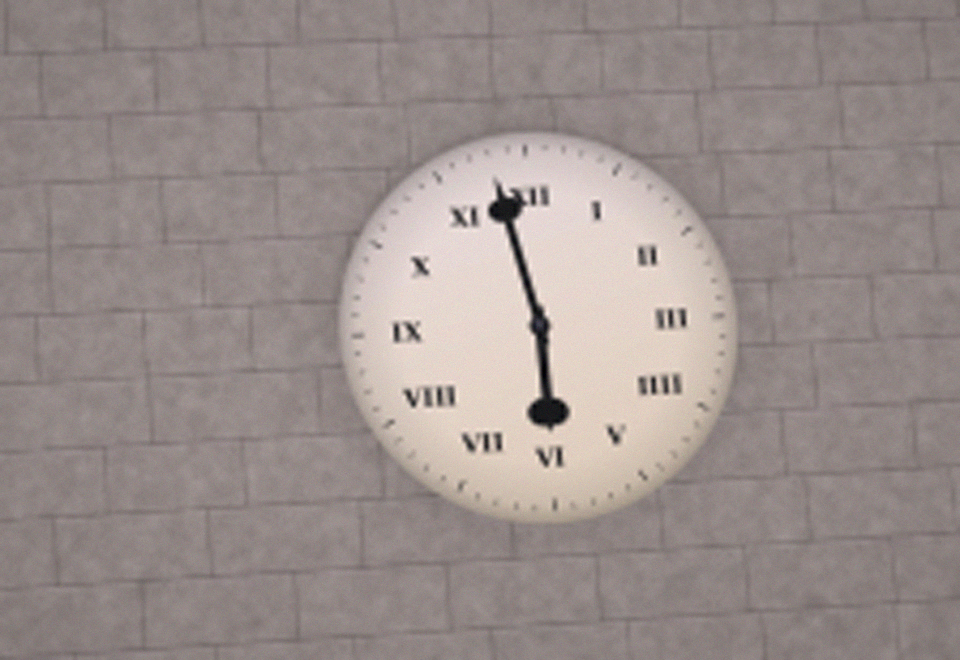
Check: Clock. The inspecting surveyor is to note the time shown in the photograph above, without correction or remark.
5:58
